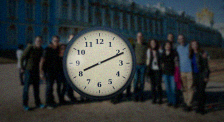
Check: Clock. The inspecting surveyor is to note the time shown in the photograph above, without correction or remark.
8:11
